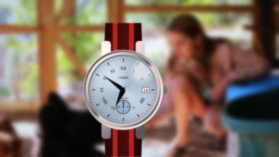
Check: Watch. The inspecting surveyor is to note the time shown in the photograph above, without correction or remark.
6:51
